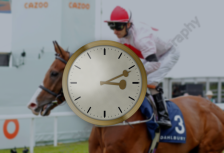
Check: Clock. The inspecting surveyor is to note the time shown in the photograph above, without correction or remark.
3:11
